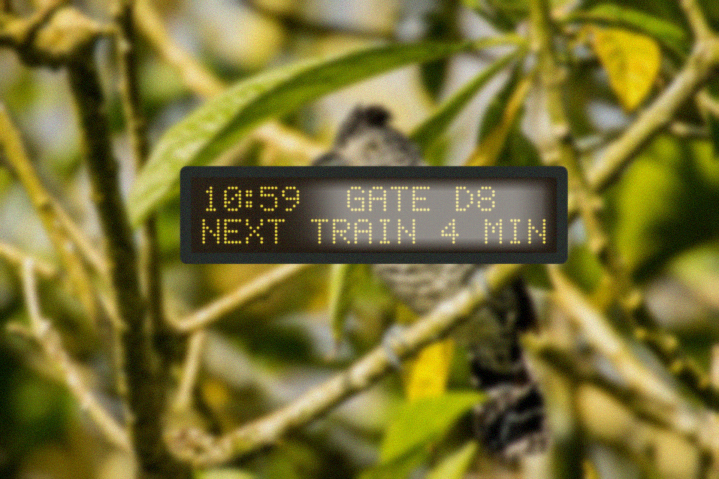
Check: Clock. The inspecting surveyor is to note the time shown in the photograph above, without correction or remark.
10:59
